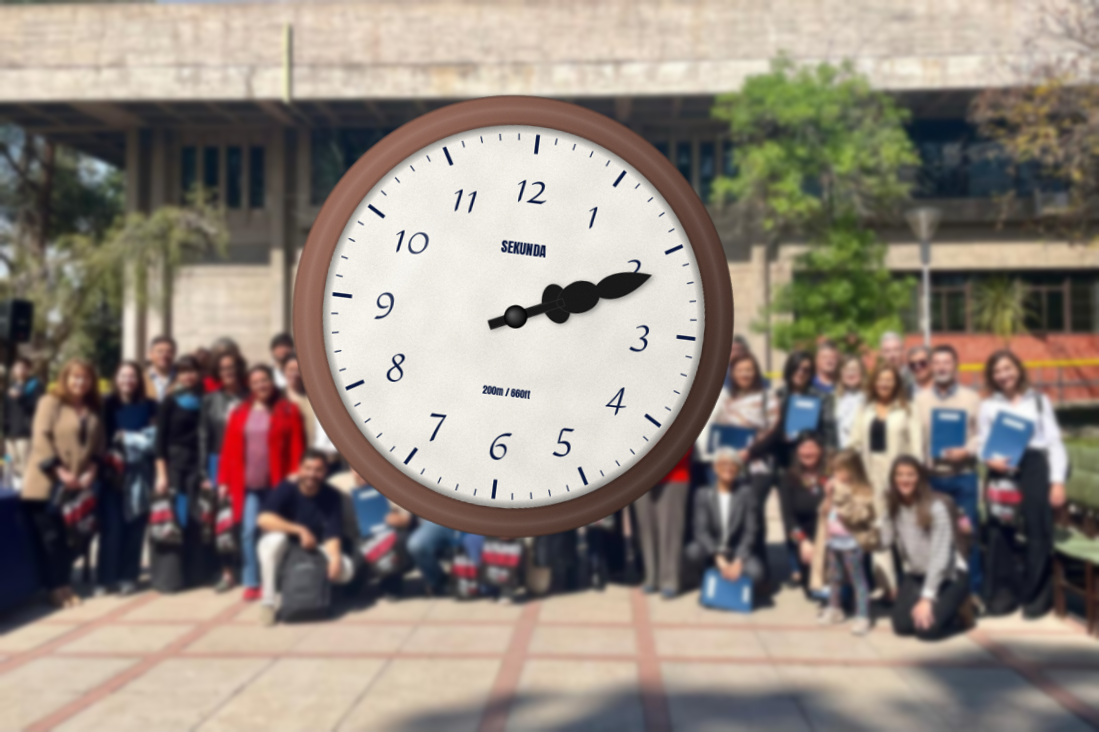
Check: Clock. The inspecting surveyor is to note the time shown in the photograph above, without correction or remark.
2:11
